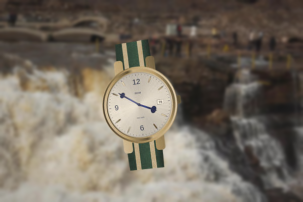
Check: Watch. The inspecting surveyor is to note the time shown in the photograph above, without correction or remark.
3:51
